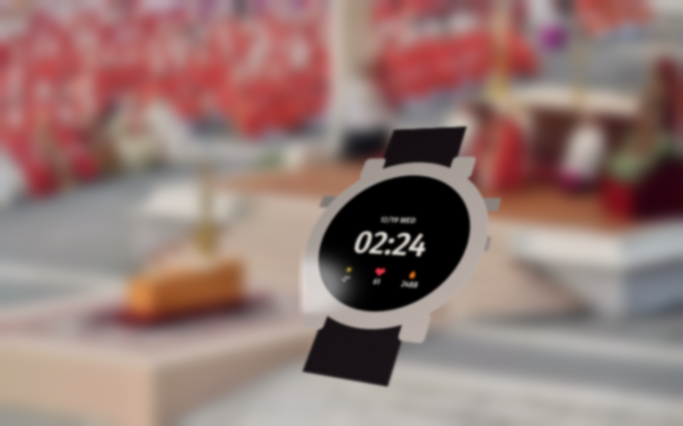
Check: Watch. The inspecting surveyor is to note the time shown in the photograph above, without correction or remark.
2:24
